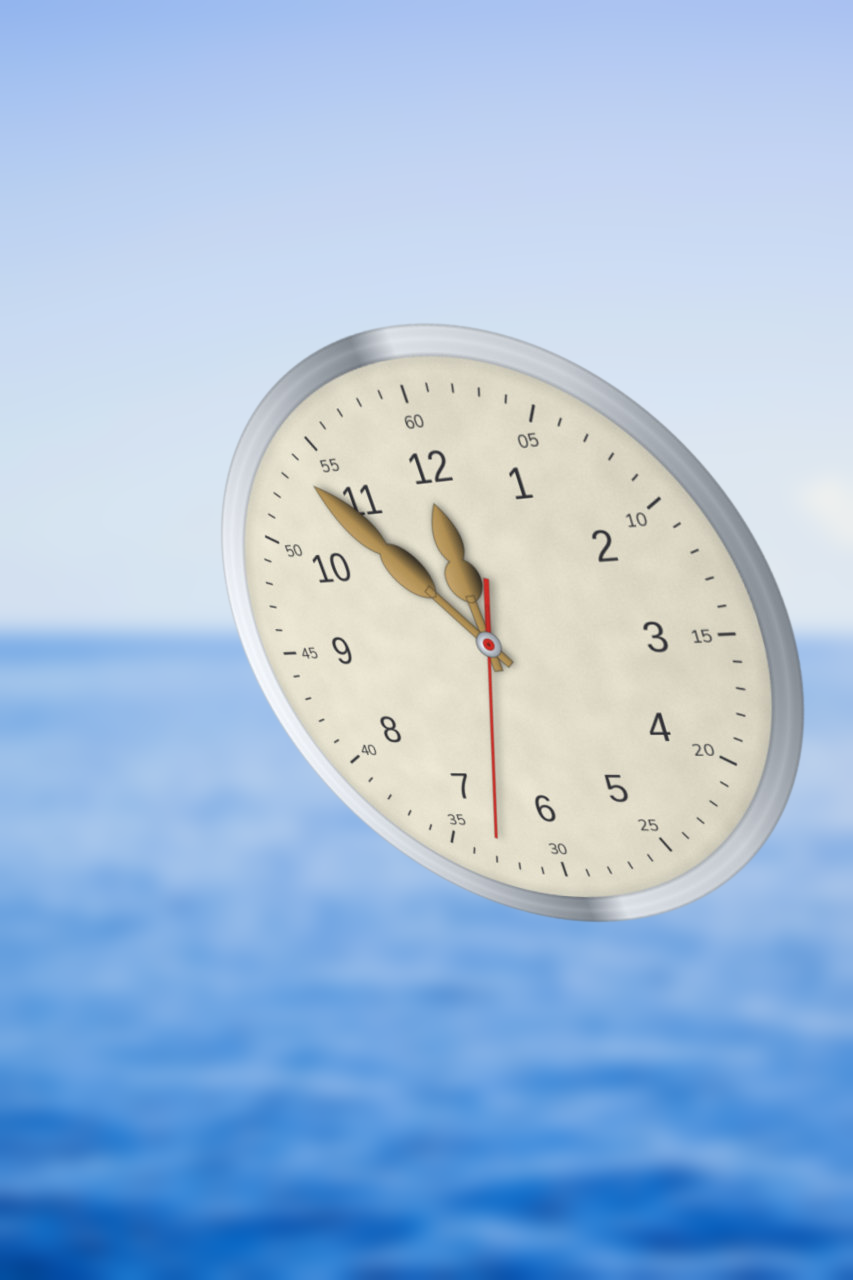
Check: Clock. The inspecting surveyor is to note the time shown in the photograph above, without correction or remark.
11:53:33
